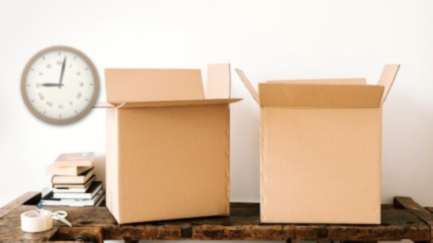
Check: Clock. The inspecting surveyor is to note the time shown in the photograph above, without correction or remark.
9:02
